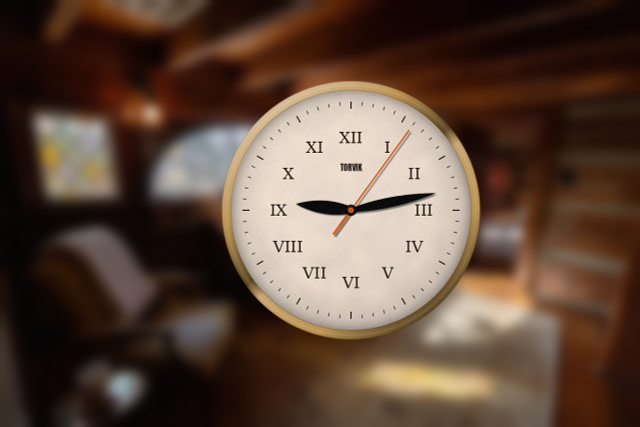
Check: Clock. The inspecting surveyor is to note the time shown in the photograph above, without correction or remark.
9:13:06
